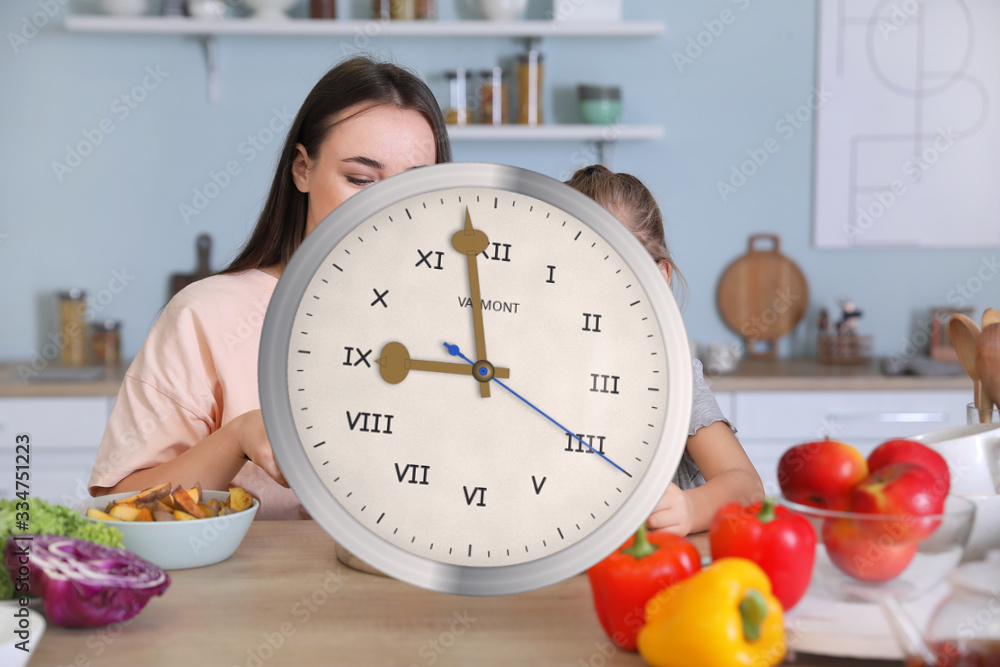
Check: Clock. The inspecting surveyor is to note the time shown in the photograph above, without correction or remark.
8:58:20
